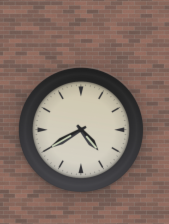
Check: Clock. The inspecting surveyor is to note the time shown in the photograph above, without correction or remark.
4:40
